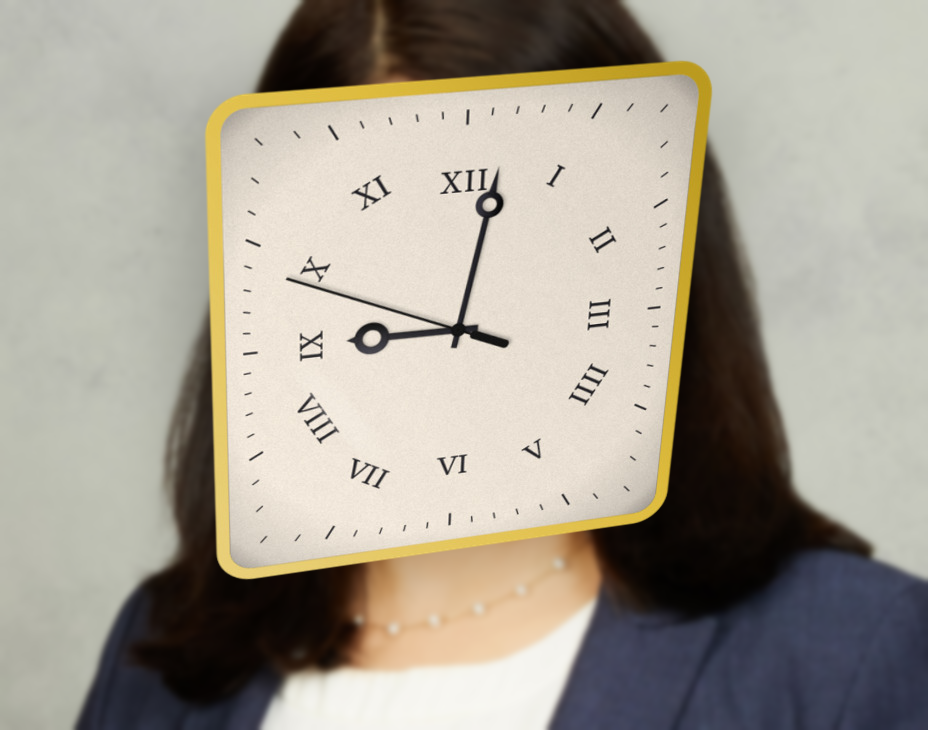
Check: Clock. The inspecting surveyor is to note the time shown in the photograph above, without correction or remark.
9:01:49
